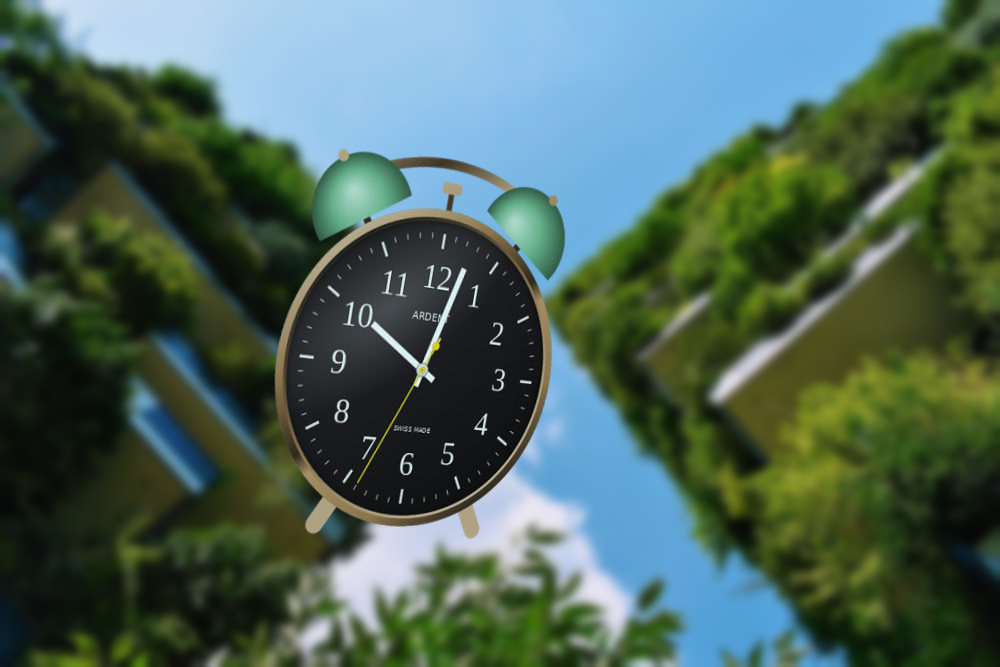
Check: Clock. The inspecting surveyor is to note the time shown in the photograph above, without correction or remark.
10:02:34
